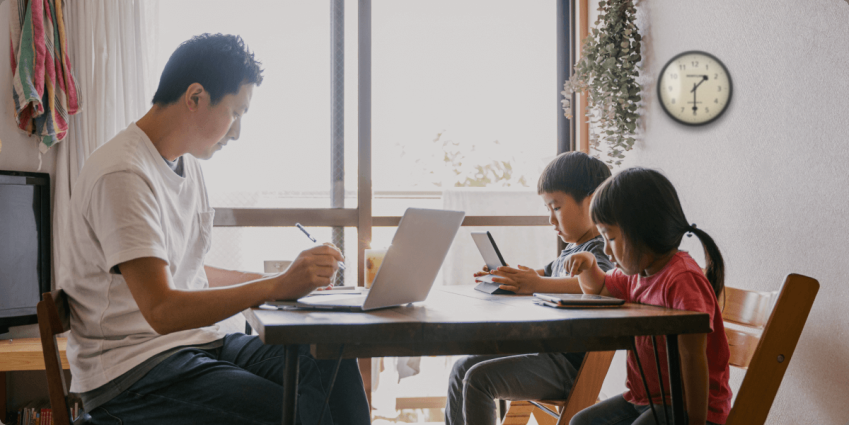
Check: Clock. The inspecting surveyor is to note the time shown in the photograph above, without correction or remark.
1:30
